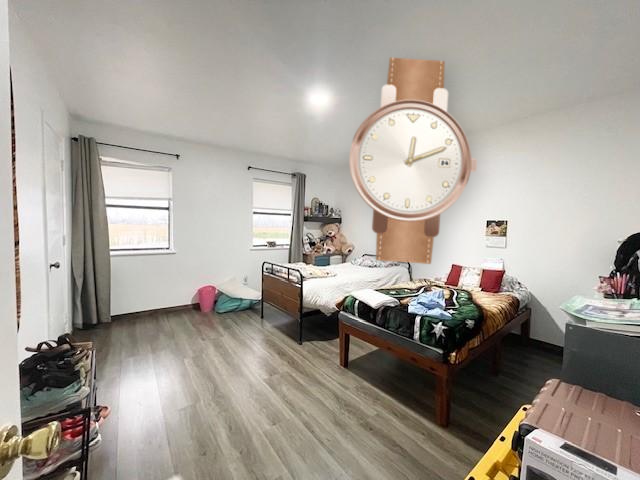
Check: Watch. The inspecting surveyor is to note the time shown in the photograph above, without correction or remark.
12:11
